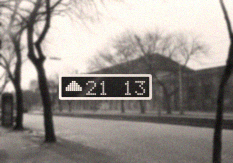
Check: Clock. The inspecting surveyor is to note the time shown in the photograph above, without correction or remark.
21:13
